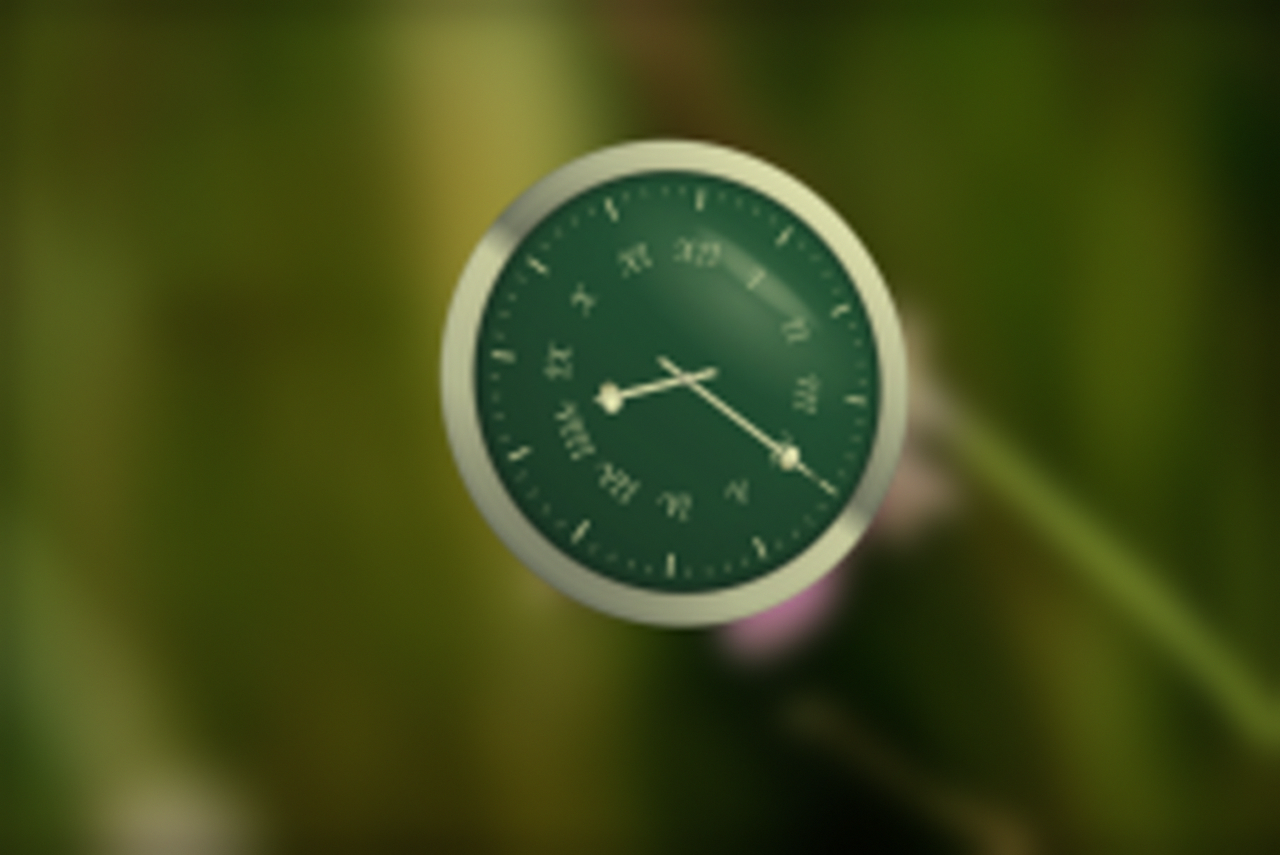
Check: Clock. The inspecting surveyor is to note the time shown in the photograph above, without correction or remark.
8:20
